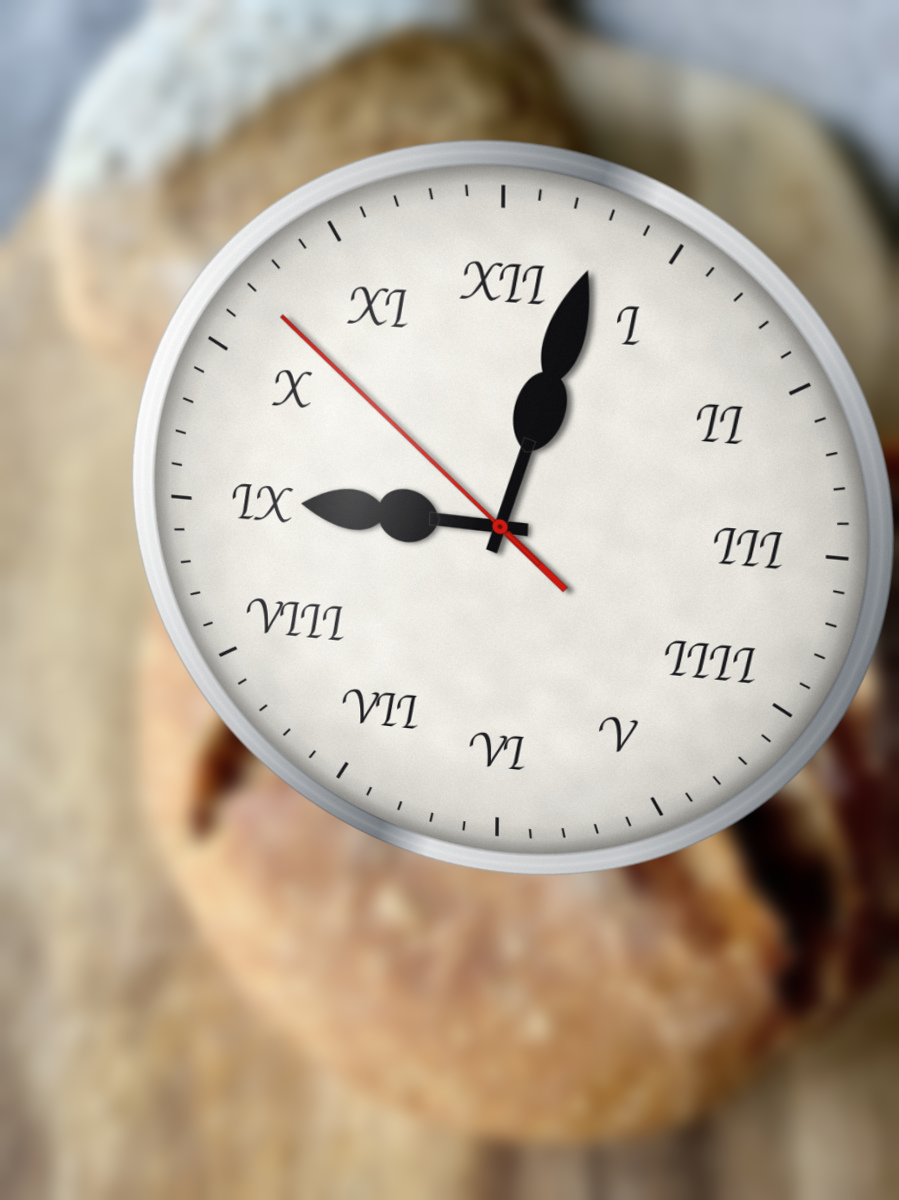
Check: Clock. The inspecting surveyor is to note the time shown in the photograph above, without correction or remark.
9:02:52
